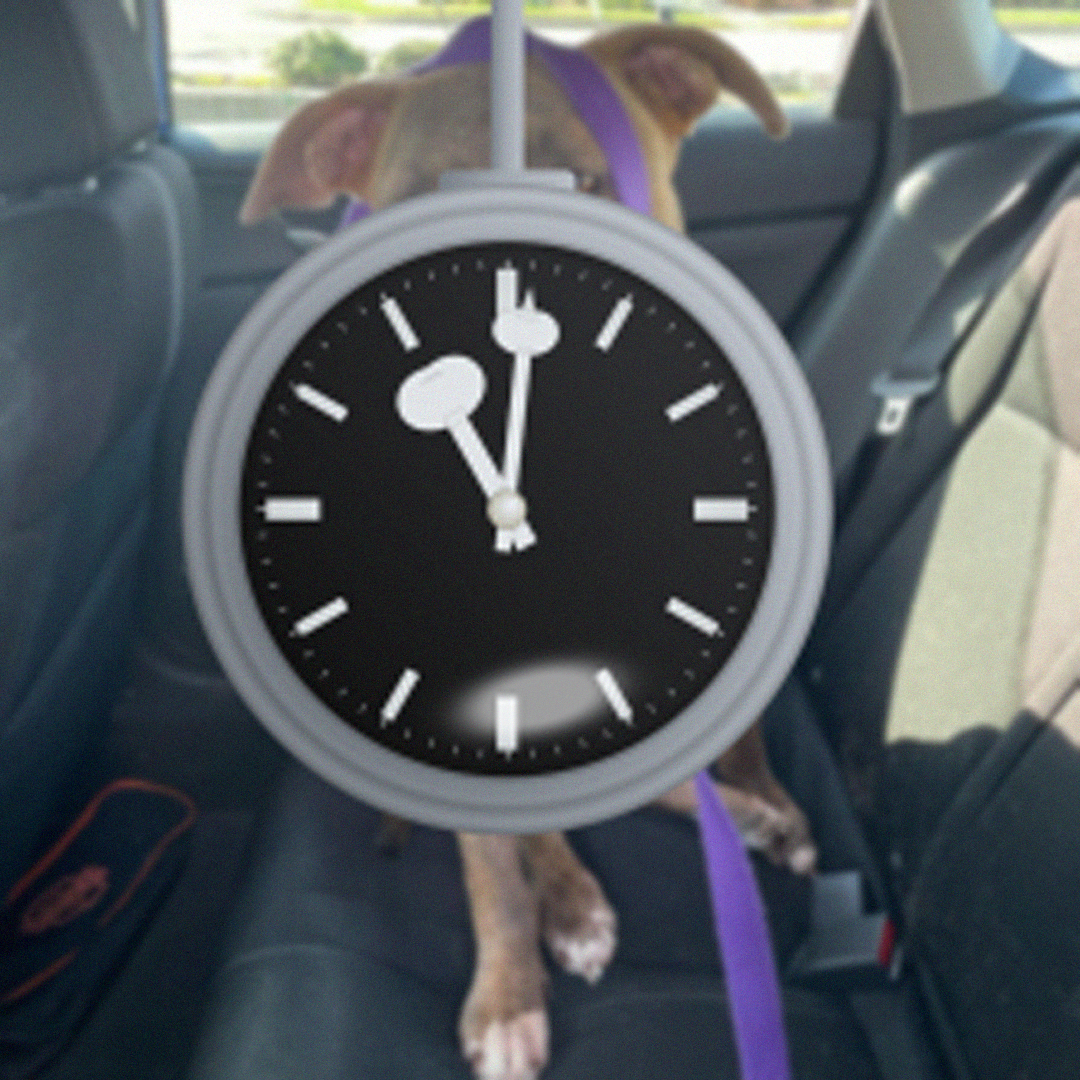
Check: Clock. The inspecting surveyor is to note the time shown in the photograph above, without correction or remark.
11:01
